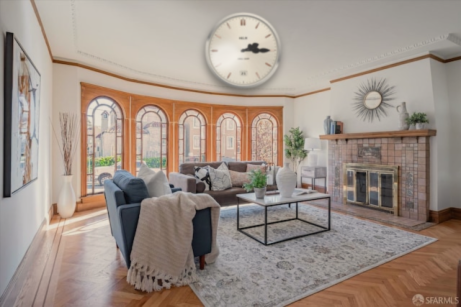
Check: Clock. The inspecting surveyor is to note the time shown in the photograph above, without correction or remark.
2:15
